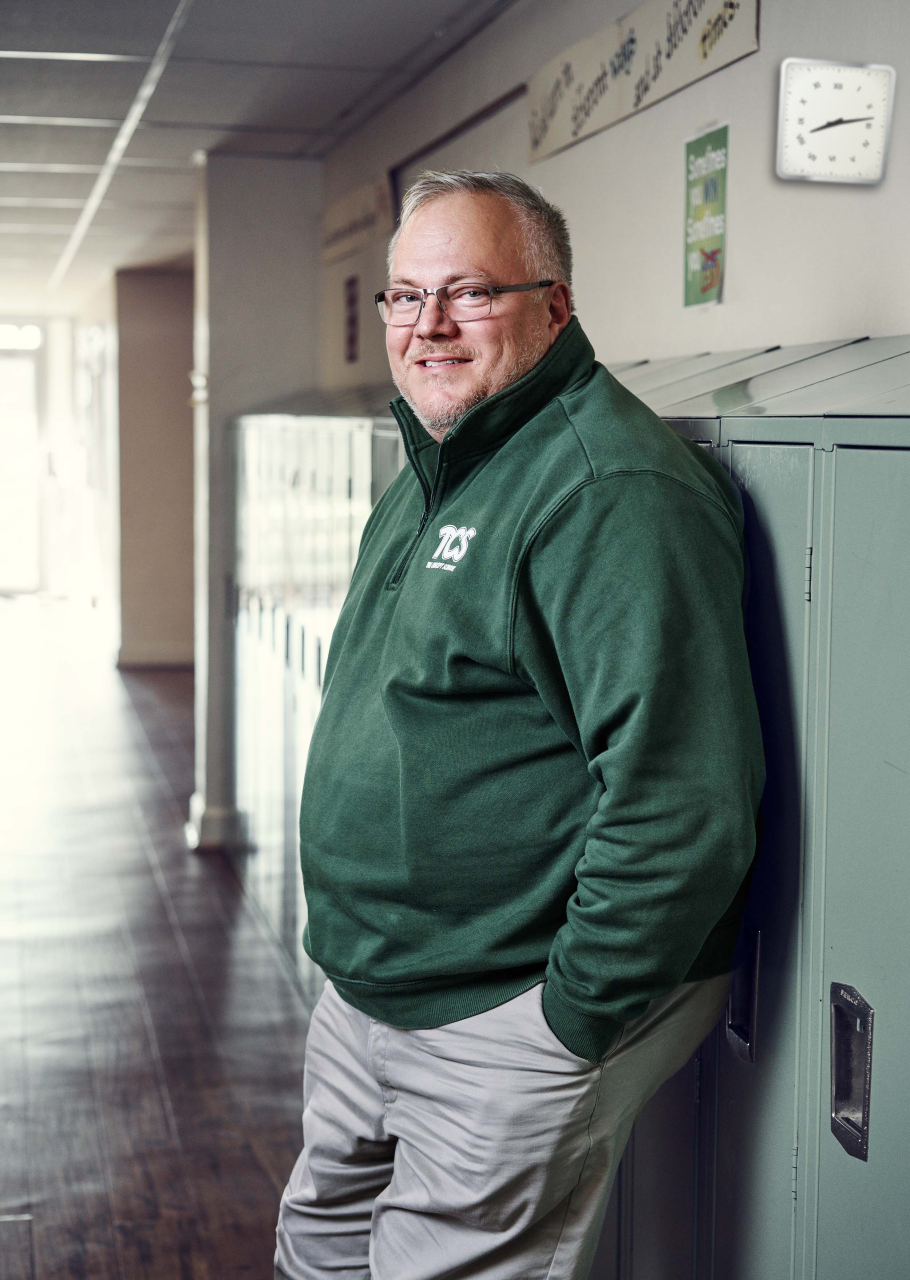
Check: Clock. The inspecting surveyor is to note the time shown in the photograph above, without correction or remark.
8:13
